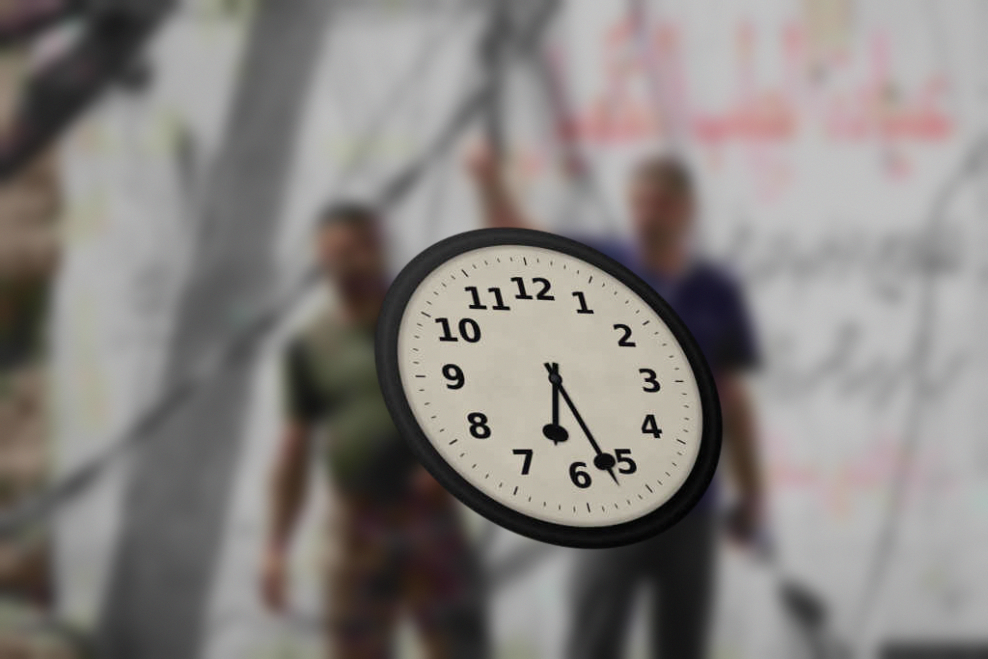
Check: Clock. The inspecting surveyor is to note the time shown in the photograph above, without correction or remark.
6:27
